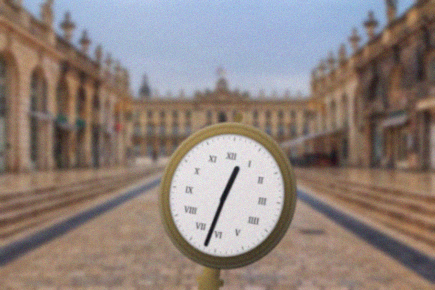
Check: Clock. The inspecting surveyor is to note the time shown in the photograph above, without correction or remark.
12:32
